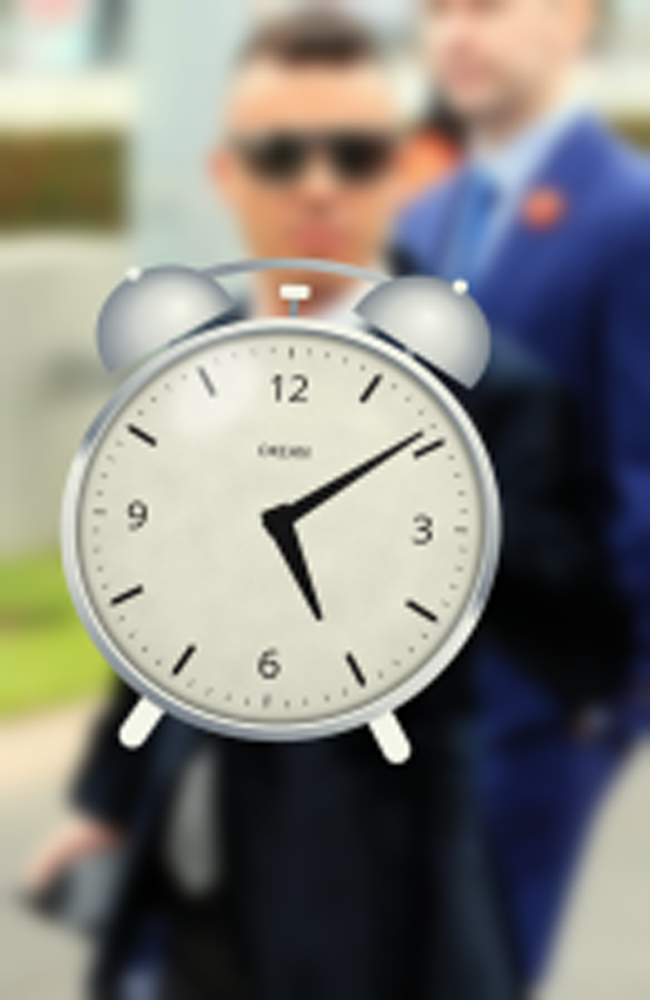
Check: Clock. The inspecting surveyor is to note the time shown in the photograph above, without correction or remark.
5:09
